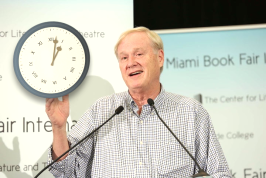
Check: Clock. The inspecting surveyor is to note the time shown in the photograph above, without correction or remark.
1:02
